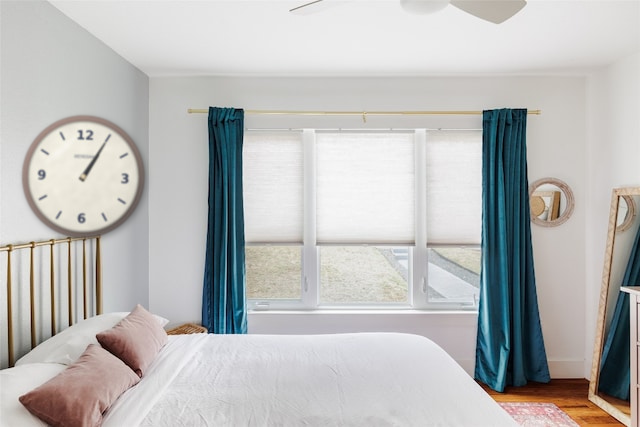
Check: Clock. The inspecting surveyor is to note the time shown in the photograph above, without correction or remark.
1:05
